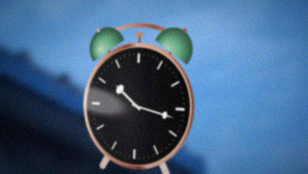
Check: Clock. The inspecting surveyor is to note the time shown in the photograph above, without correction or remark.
10:17
